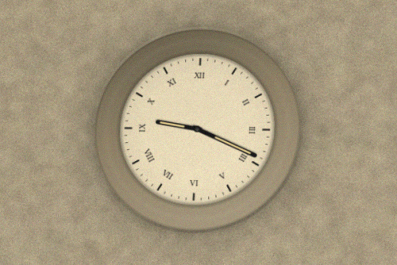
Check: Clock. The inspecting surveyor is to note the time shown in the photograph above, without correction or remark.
9:19
